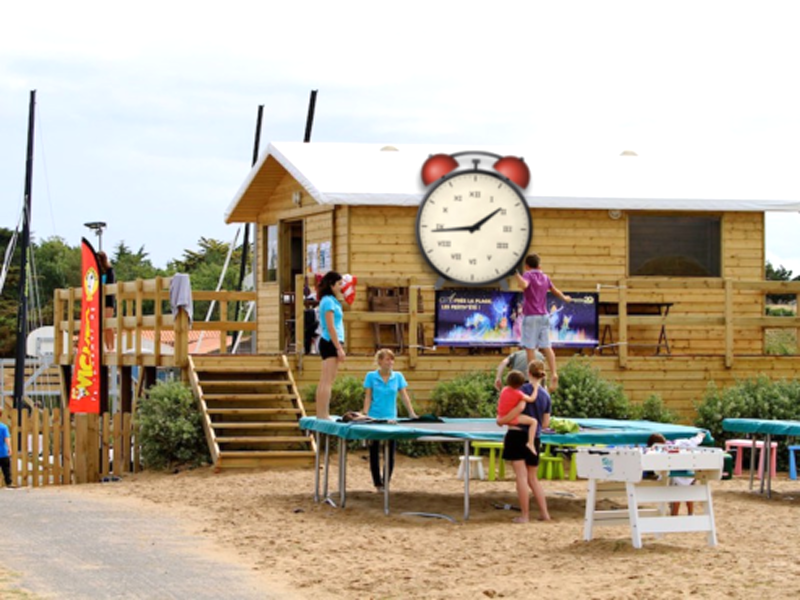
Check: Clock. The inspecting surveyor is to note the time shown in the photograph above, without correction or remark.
1:44
